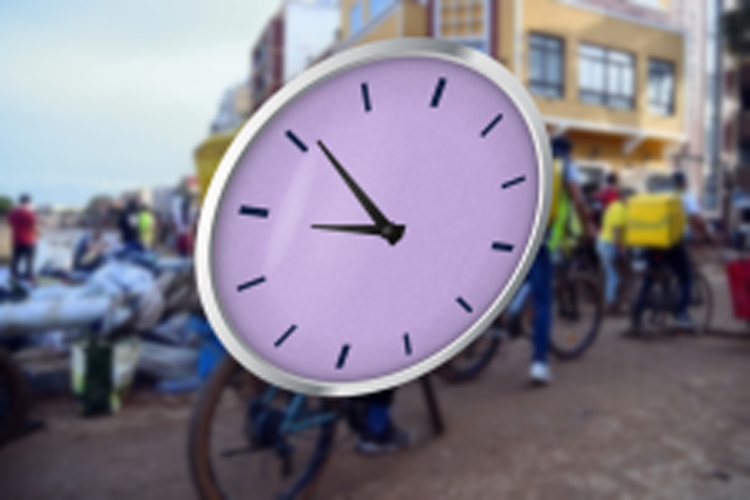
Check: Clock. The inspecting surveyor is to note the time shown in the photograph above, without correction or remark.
8:51
